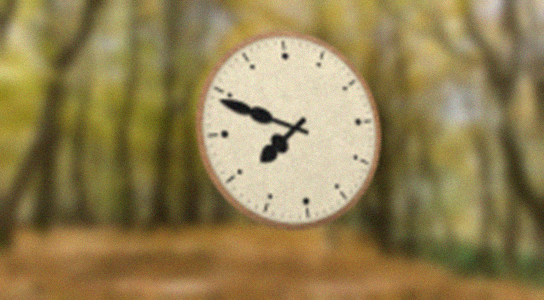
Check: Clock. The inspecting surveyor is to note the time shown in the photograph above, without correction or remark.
7:49
